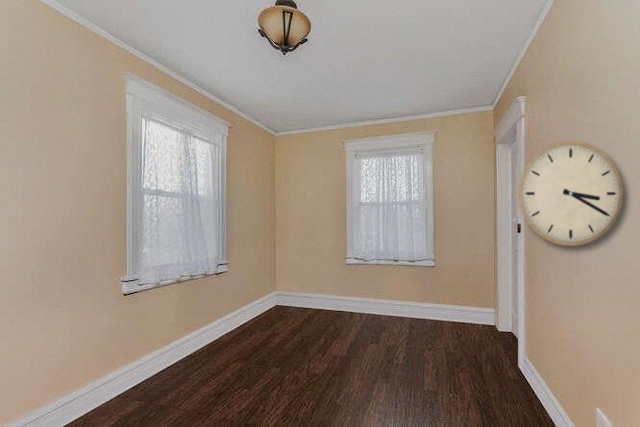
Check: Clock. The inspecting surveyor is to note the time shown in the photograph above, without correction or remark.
3:20
